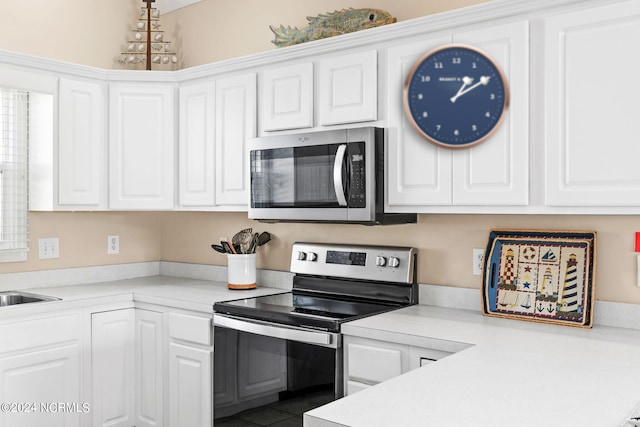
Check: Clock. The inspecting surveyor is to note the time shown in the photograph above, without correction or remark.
1:10
